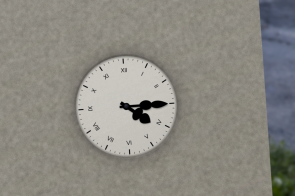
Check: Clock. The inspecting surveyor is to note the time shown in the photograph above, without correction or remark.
4:15
